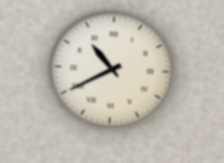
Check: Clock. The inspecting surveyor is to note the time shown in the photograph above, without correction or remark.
10:40
